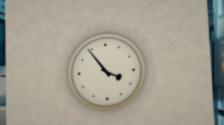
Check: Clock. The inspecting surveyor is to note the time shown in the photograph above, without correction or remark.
3:54
